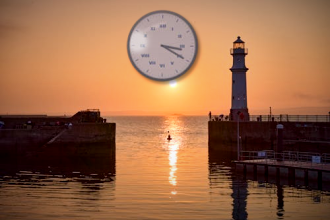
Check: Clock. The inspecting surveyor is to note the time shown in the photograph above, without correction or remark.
3:20
